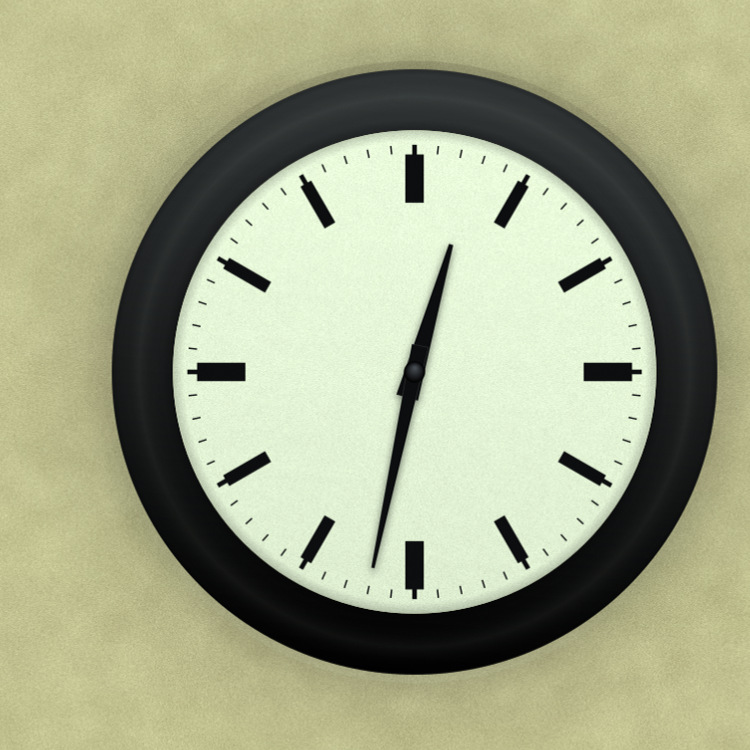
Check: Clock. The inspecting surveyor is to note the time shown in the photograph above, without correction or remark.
12:32
